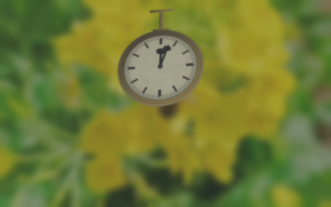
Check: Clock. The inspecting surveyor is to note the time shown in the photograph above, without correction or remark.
12:03
